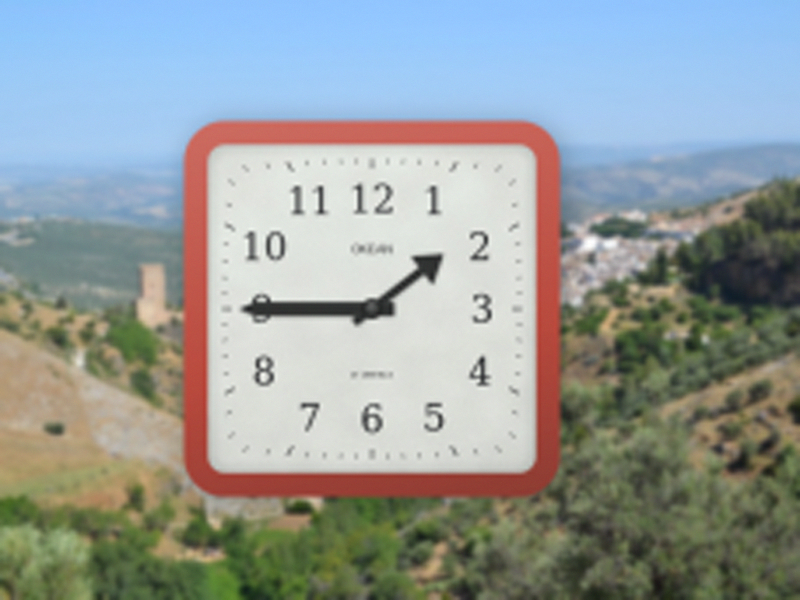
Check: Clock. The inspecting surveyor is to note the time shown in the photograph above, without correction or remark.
1:45
